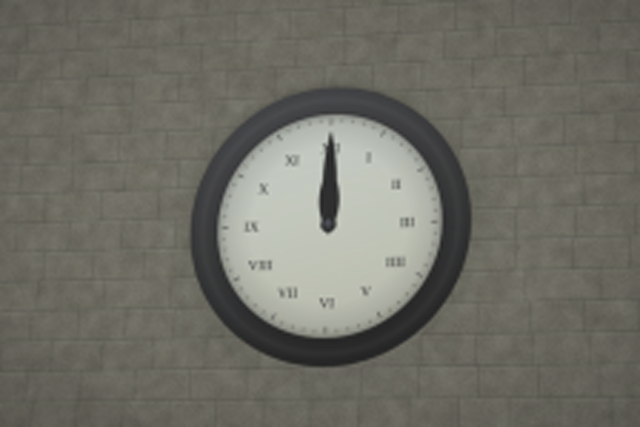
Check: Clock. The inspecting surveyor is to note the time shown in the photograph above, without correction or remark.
12:00
